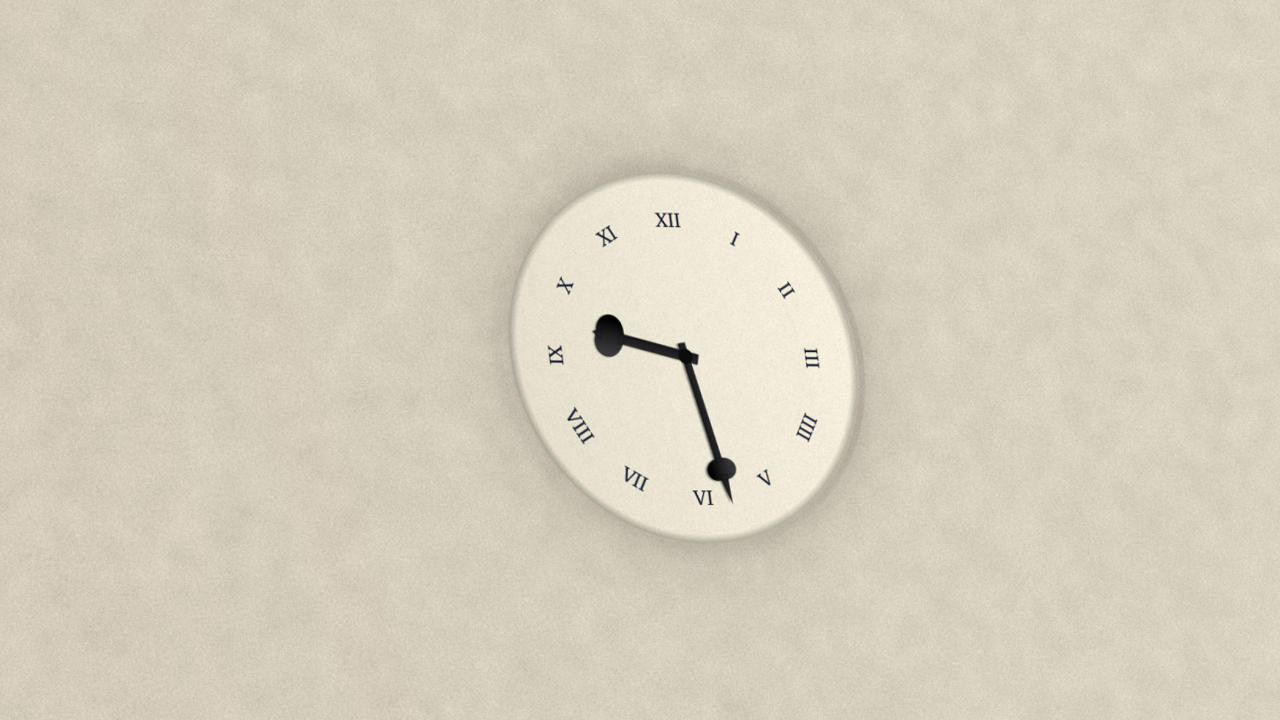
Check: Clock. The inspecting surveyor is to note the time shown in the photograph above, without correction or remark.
9:28
